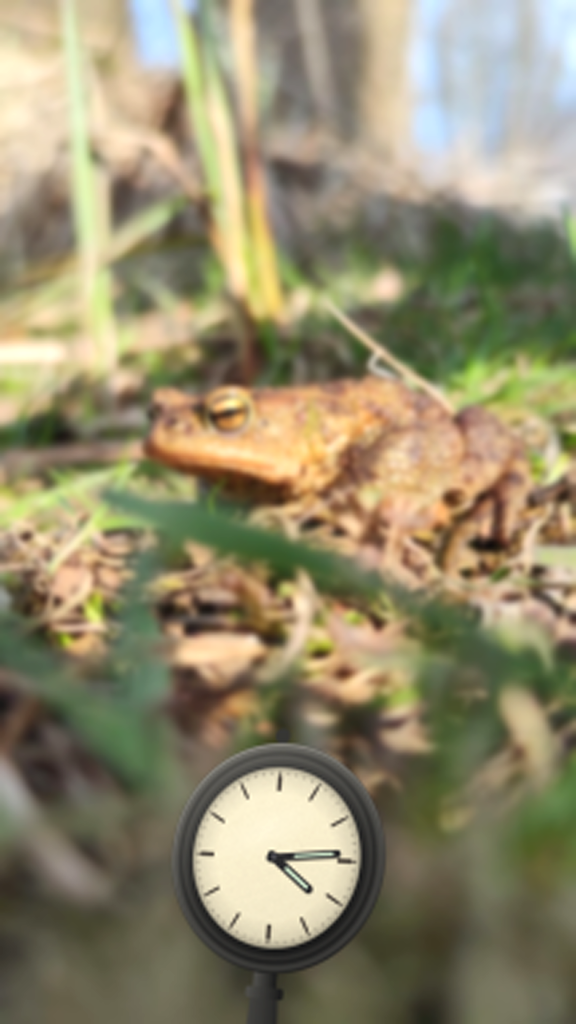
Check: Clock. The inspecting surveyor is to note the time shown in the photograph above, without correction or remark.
4:14
